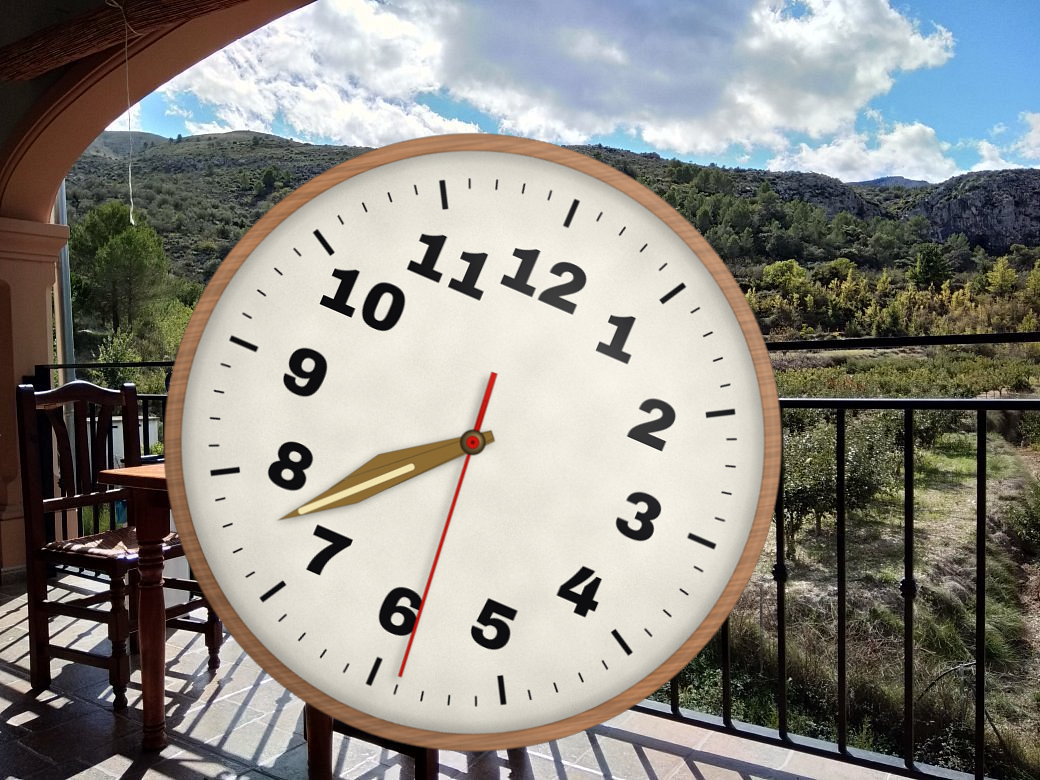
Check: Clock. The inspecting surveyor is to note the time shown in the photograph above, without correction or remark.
7:37:29
